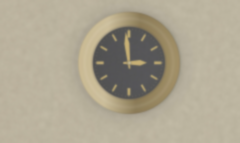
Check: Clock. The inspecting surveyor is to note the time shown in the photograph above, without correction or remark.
2:59
